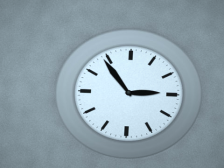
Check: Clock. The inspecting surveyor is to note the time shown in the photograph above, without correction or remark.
2:54
